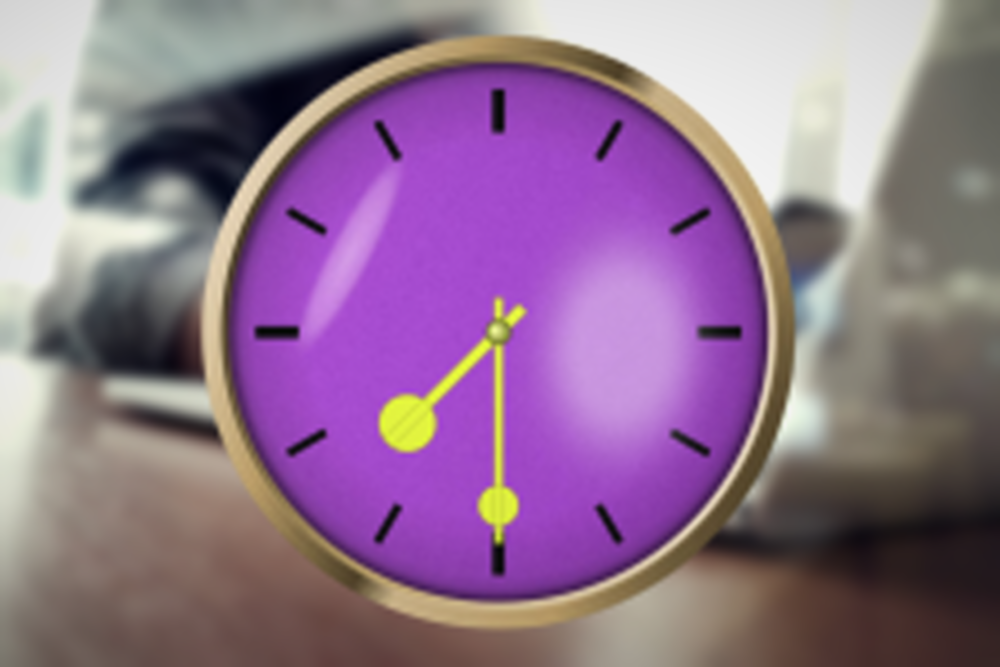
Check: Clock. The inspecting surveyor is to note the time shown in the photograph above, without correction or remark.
7:30
